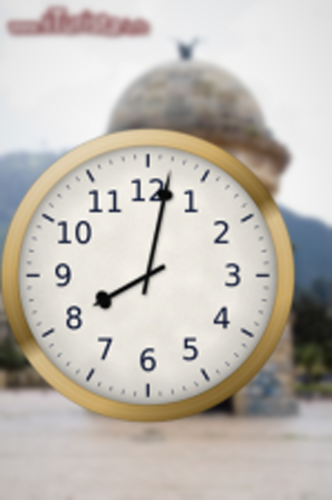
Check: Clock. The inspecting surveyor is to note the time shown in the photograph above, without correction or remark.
8:02
